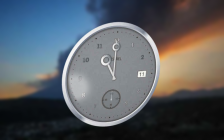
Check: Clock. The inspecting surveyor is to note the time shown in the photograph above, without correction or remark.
11:00
